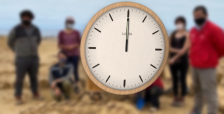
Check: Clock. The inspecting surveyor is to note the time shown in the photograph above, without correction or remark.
12:00
